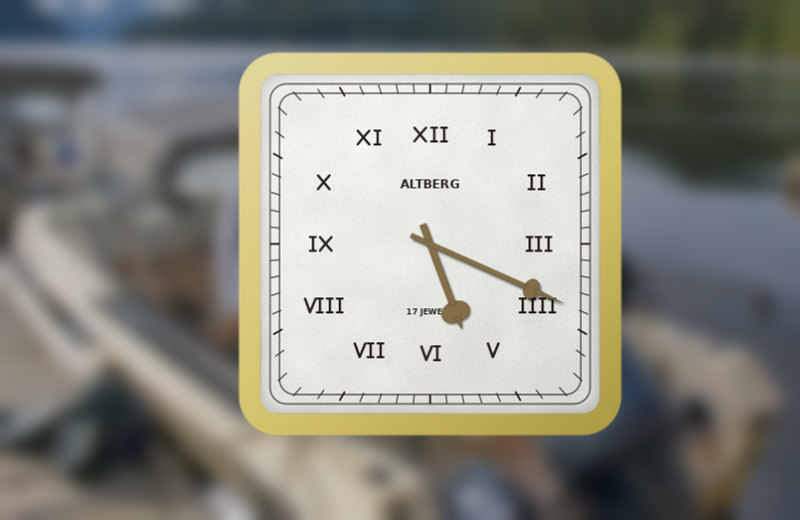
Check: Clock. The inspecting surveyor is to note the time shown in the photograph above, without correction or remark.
5:19
